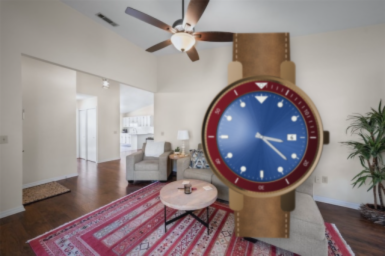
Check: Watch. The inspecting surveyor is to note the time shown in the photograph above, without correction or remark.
3:22
